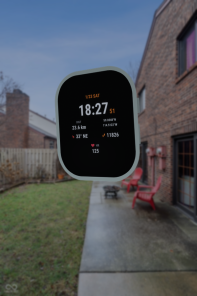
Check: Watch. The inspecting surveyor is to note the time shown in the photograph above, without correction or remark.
18:27
